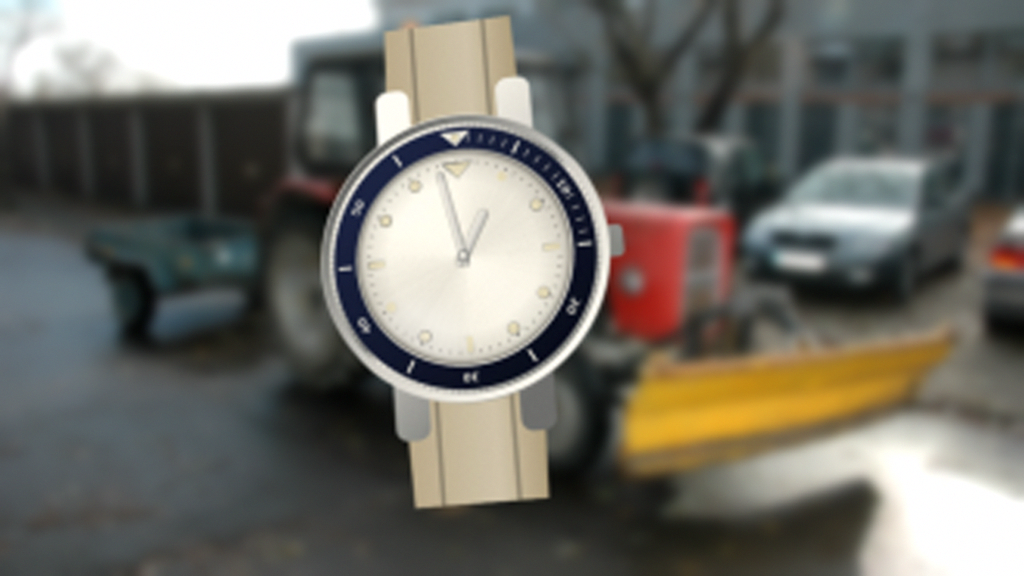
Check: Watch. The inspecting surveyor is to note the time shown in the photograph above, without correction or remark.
12:58
